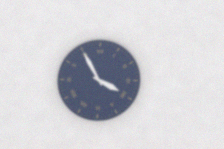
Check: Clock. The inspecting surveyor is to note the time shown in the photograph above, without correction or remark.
3:55
